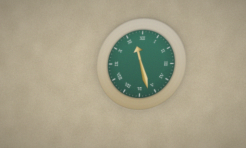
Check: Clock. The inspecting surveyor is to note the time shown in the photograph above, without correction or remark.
11:27
